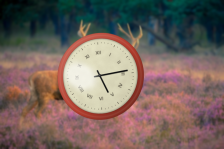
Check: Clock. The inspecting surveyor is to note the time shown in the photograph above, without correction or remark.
5:14
